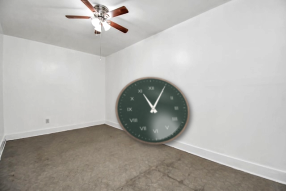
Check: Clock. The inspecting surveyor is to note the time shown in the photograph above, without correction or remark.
11:05
